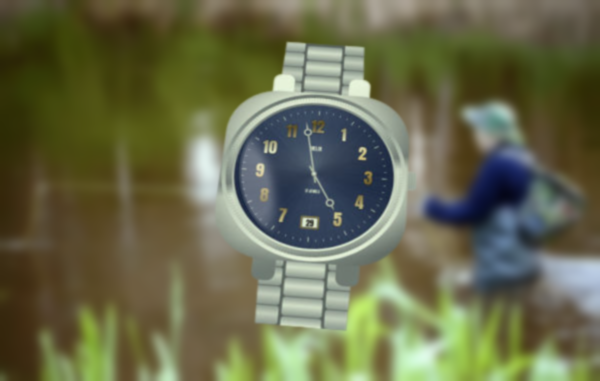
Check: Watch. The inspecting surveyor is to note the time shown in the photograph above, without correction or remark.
4:58
